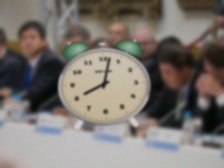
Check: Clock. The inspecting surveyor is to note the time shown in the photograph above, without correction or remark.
8:02
